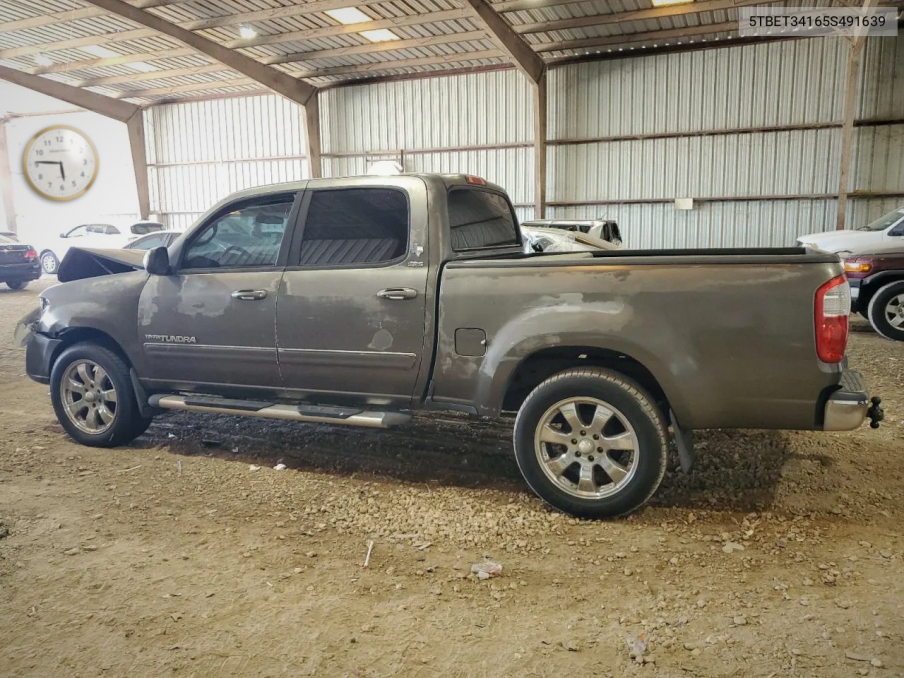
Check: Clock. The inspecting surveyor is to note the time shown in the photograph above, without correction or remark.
5:46
